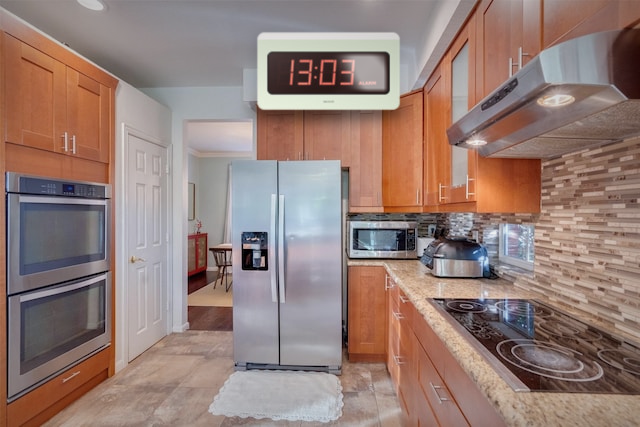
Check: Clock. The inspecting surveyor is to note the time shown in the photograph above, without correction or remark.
13:03
